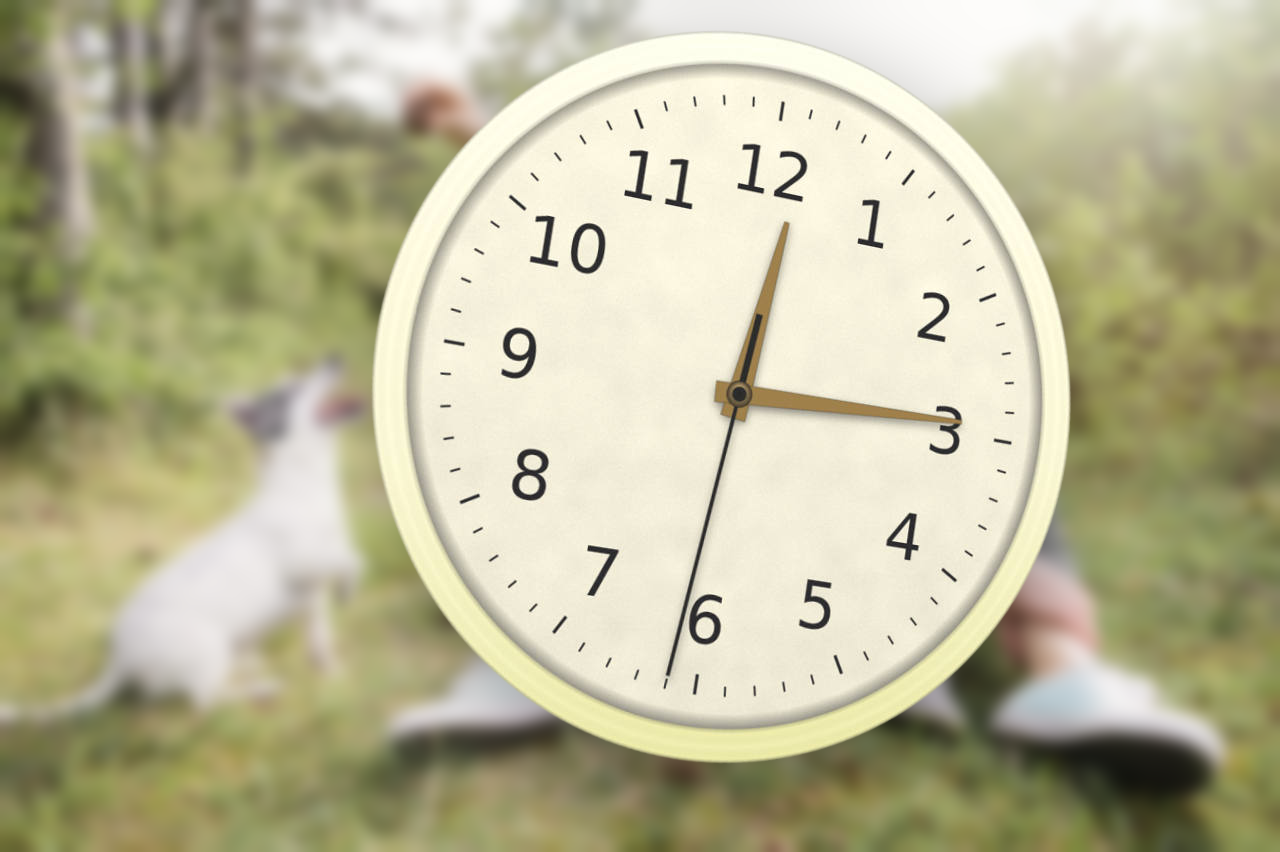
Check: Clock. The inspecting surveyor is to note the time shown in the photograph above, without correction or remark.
12:14:31
